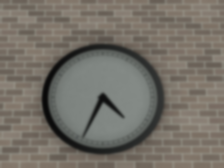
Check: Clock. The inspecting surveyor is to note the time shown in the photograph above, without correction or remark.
4:34
